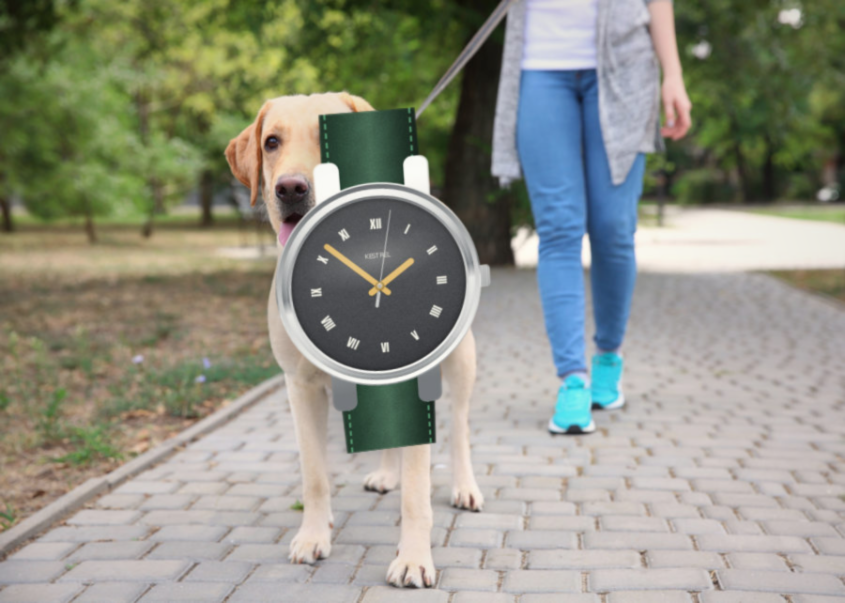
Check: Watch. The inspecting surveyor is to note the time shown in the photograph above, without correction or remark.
1:52:02
